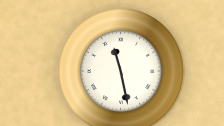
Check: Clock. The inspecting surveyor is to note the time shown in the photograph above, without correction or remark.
11:28
